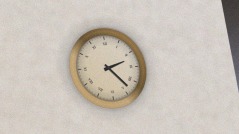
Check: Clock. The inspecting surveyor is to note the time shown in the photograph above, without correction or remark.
2:23
